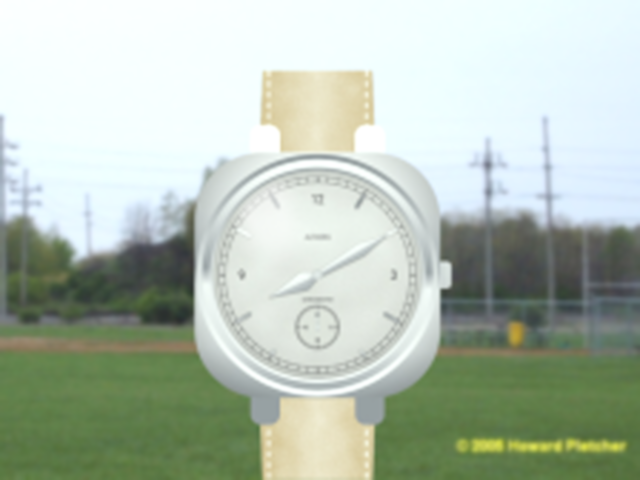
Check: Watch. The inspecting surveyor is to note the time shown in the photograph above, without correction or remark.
8:10
